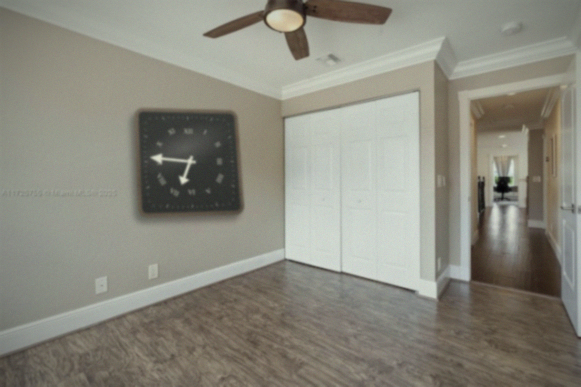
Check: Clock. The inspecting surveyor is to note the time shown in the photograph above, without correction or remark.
6:46
